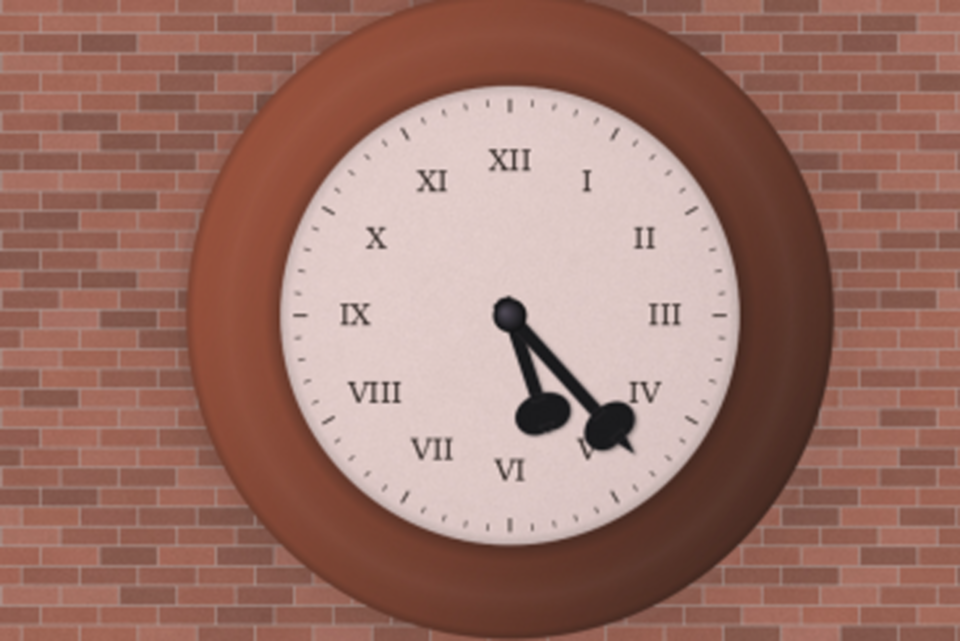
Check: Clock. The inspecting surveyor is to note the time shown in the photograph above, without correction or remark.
5:23
